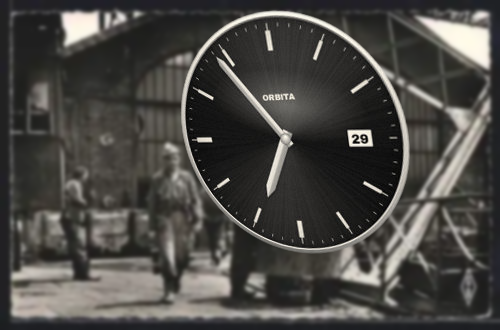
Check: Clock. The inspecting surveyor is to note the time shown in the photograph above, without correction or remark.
6:54
